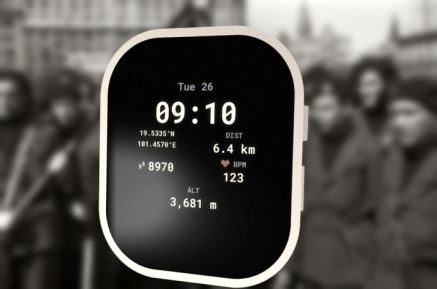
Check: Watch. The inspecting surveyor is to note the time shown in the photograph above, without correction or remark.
9:10
